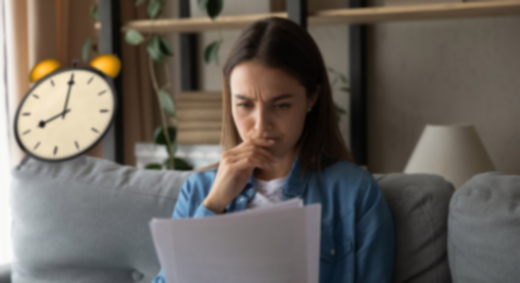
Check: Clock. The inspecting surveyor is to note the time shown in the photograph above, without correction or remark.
8:00
